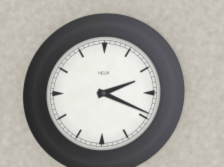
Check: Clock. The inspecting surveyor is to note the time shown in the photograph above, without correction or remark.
2:19
